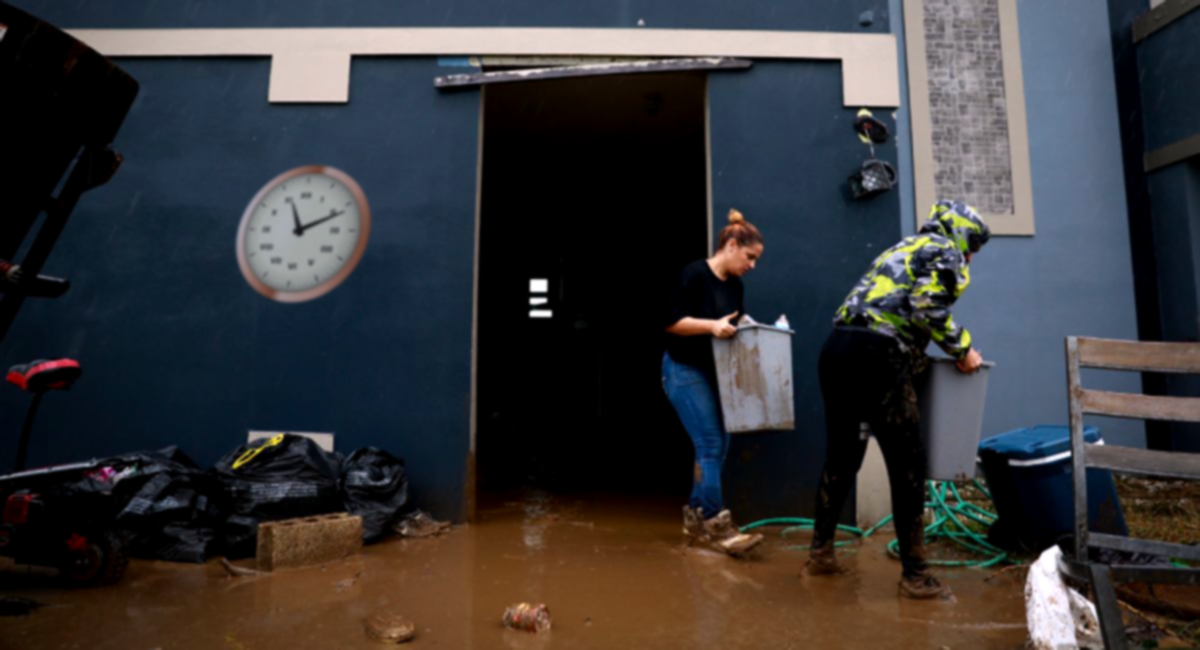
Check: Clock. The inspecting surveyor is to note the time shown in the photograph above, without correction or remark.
11:11
